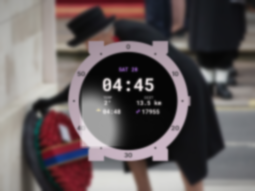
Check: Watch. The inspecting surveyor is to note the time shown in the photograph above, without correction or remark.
4:45
